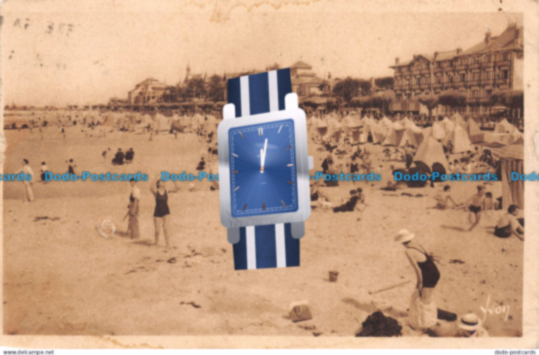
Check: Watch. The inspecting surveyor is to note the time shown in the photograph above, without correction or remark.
12:02
